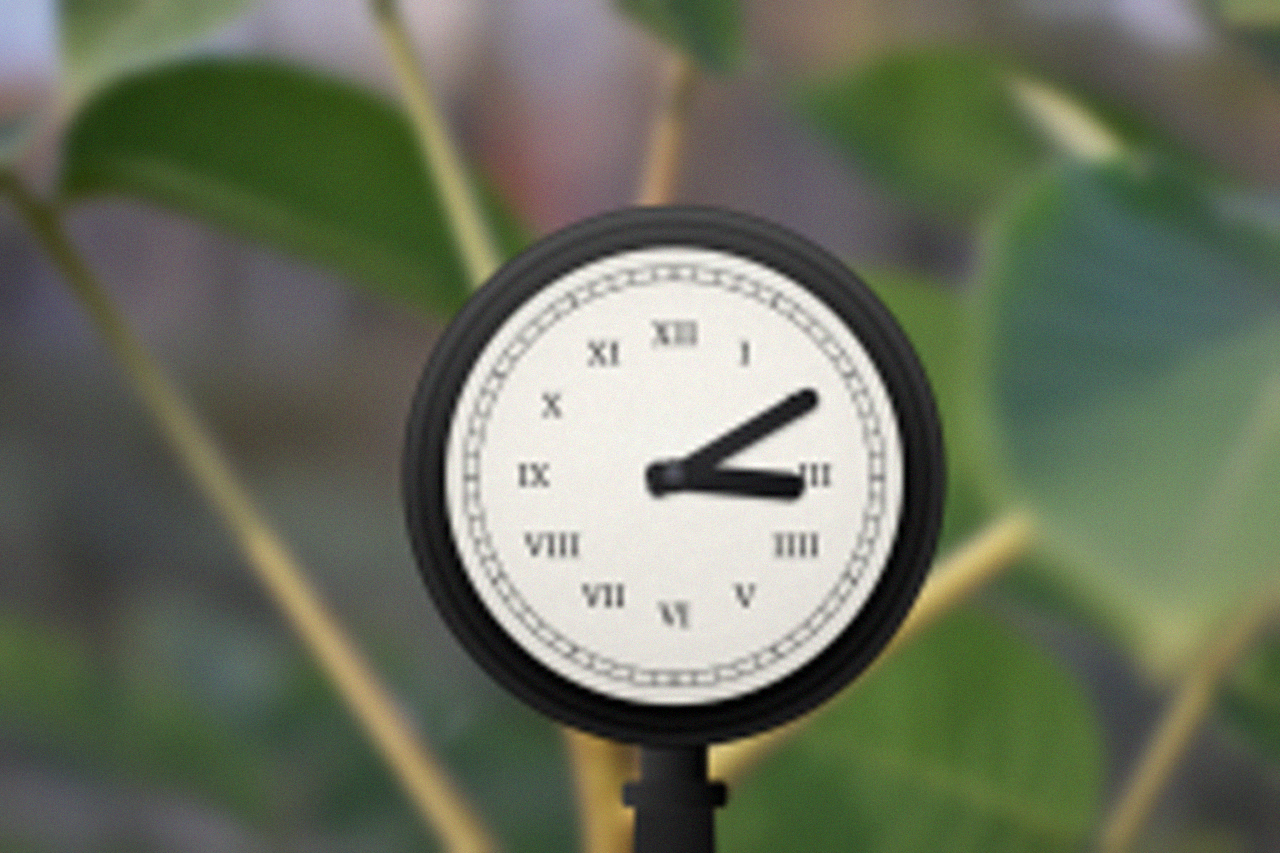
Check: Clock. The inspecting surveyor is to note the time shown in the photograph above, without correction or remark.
3:10
